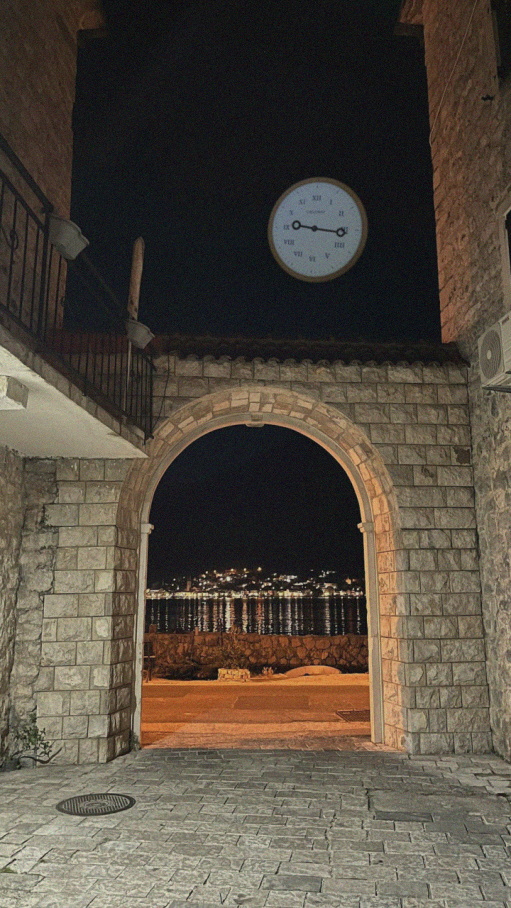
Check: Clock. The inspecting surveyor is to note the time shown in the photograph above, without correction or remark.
9:16
